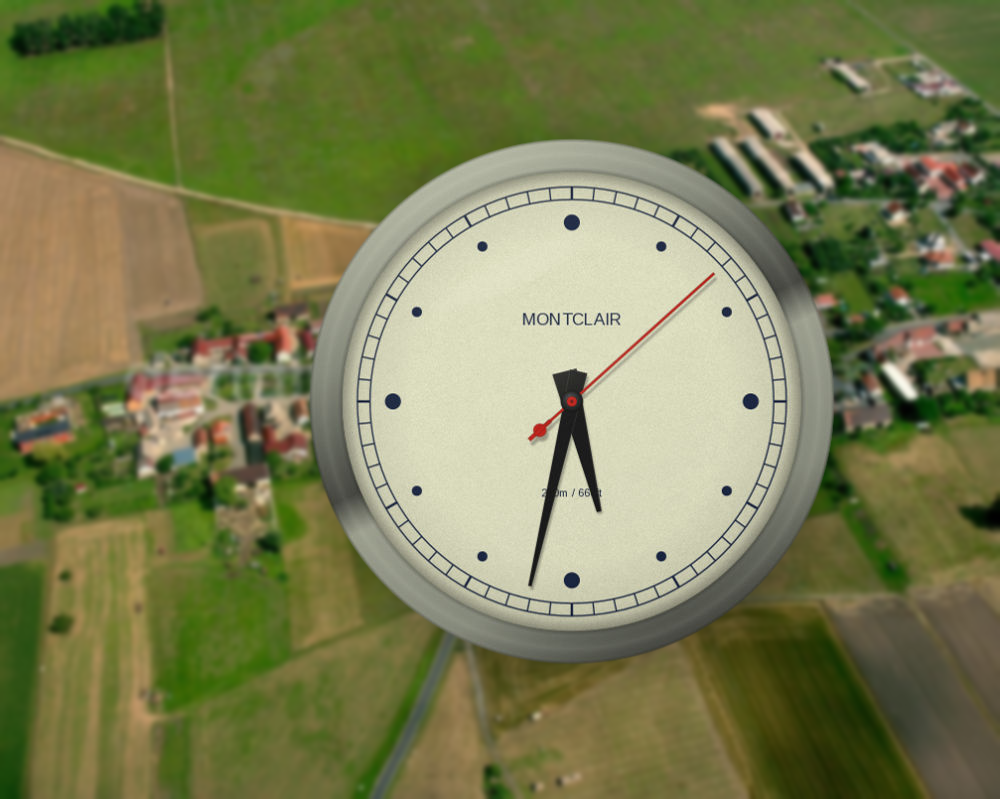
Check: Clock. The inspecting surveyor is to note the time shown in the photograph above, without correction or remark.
5:32:08
